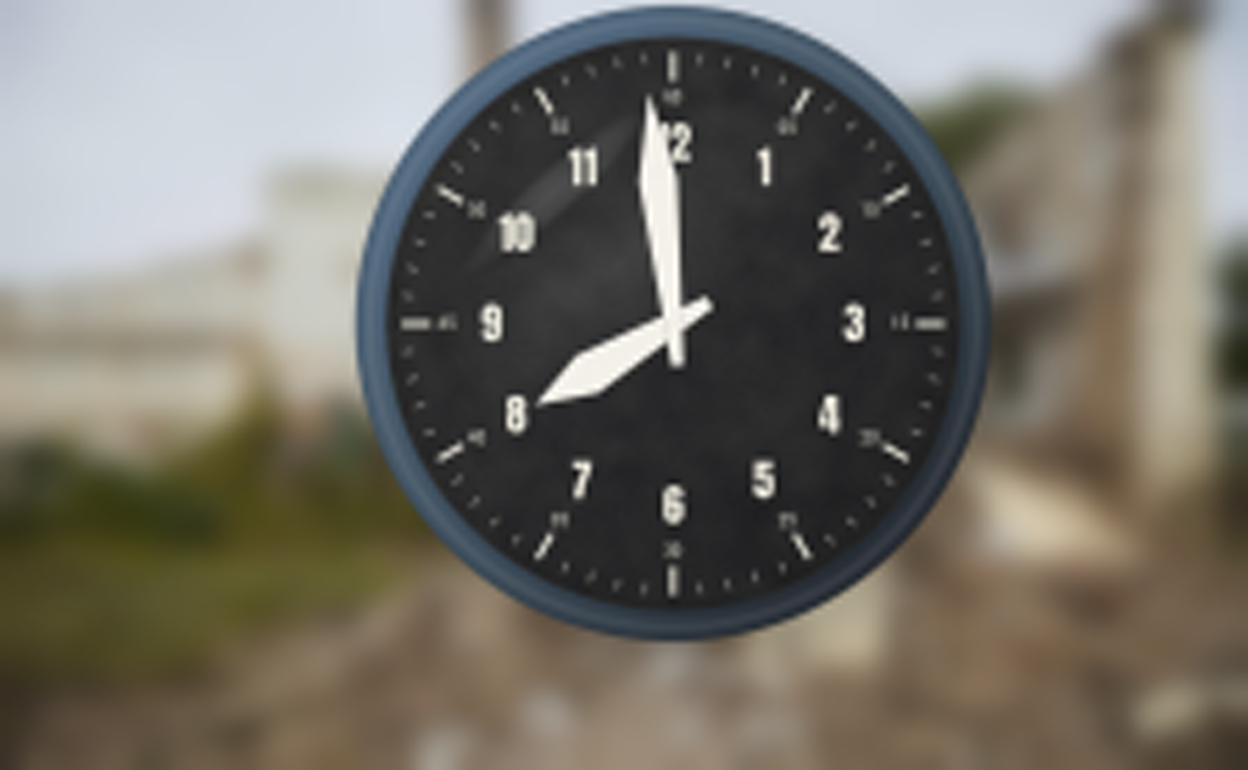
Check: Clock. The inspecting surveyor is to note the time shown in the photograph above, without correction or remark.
7:59
